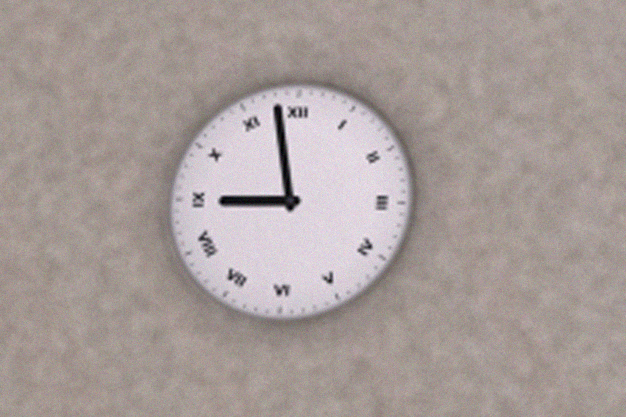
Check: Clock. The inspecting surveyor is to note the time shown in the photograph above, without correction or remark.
8:58
